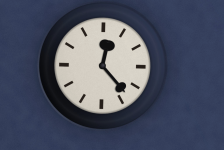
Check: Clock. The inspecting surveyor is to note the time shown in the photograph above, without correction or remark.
12:23
